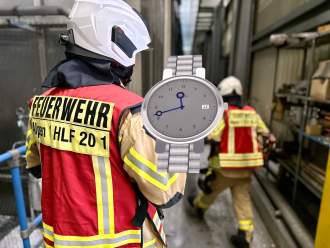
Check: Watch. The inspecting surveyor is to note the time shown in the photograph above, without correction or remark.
11:42
